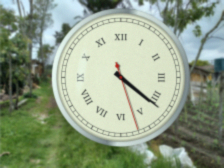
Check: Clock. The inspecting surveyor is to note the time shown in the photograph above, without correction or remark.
4:21:27
